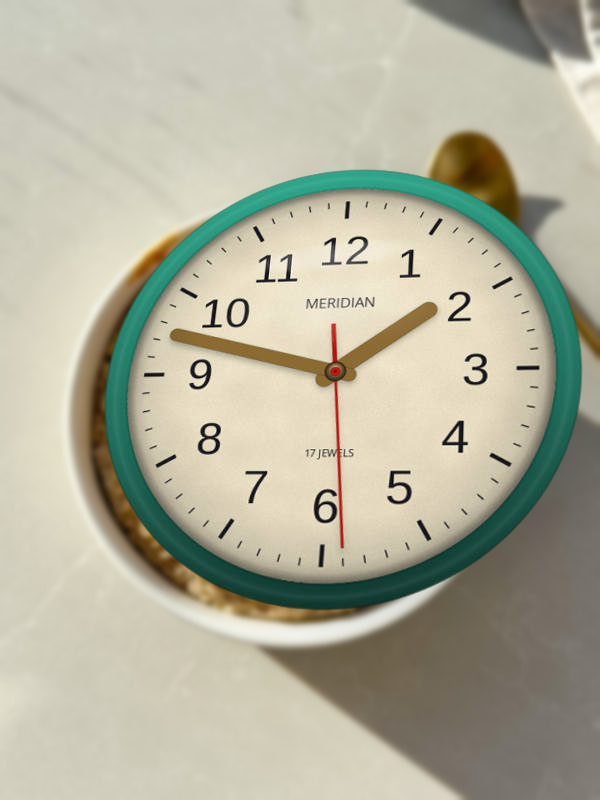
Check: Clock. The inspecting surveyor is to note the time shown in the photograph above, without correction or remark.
1:47:29
